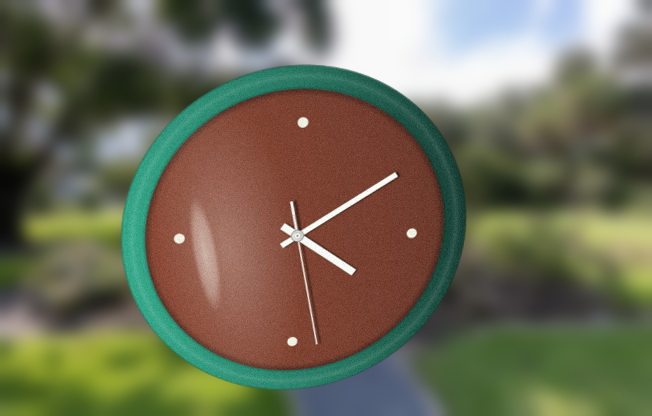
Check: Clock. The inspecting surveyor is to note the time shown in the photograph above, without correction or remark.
4:09:28
